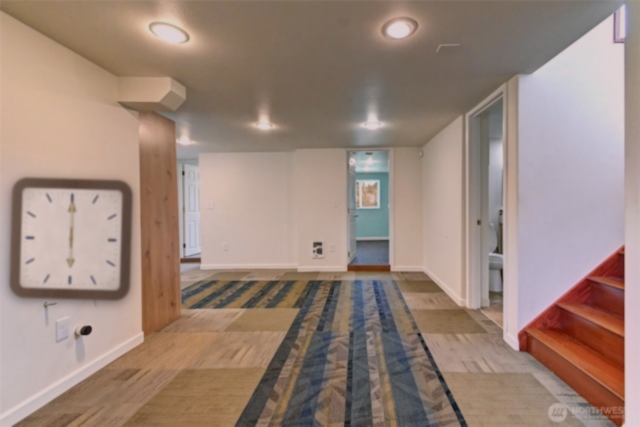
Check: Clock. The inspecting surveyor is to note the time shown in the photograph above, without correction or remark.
6:00
